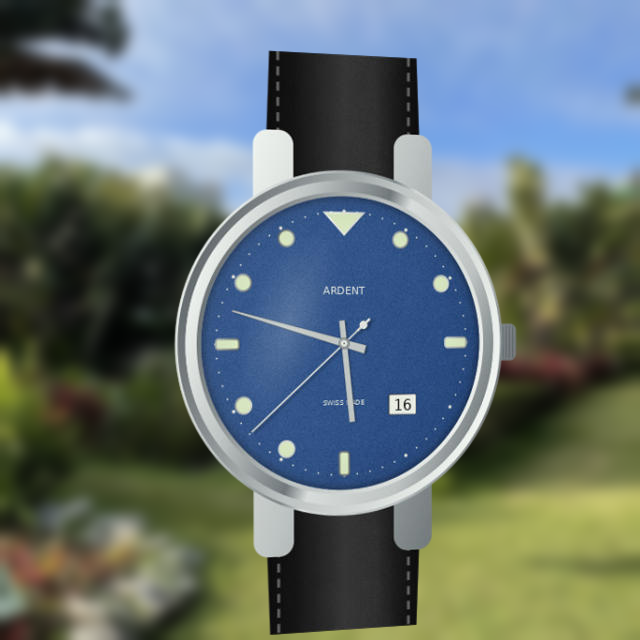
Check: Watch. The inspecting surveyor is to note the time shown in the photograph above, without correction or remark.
5:47:38
